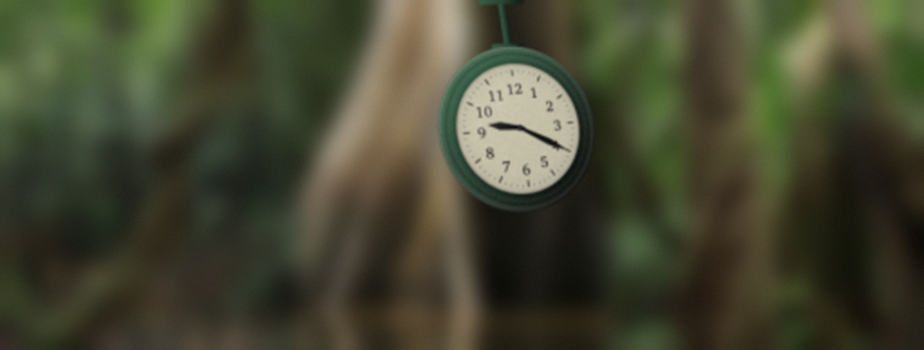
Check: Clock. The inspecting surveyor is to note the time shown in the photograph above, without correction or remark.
9:20
